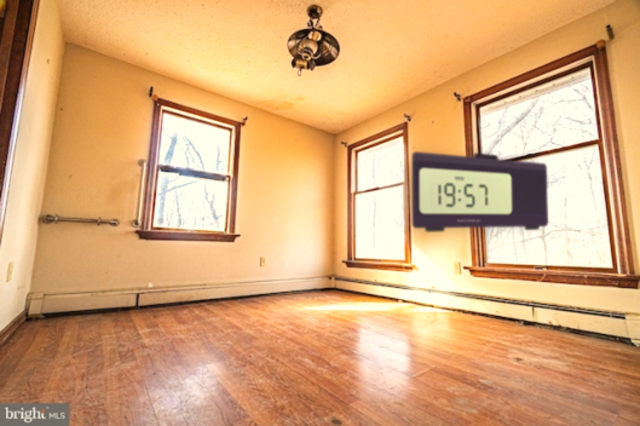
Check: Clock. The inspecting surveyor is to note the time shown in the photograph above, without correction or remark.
19:57
